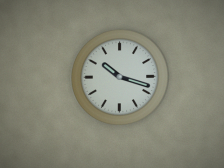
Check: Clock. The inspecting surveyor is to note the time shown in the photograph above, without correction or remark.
10:18
